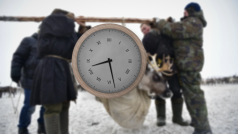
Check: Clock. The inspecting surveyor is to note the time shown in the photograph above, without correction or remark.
8:28
